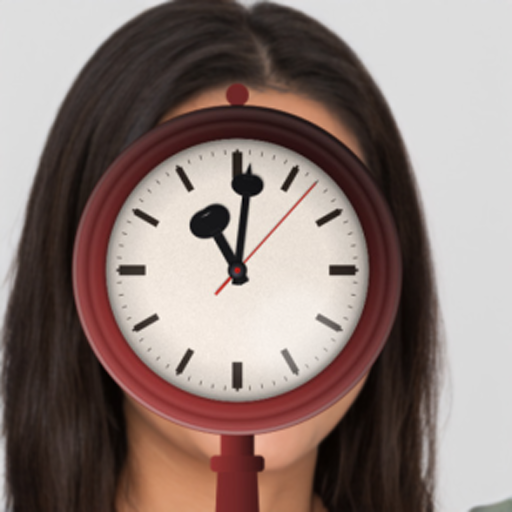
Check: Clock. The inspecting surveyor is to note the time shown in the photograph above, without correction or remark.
11:01:07
